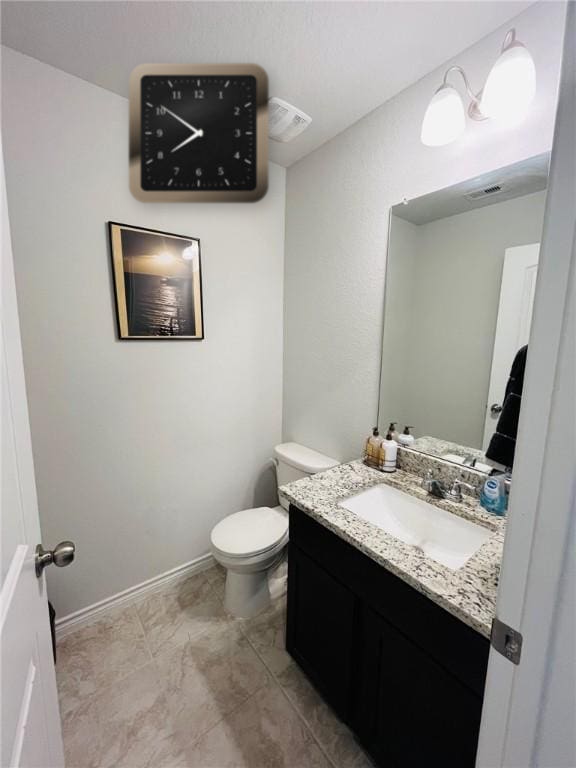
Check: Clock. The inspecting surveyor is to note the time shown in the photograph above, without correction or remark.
7:51
